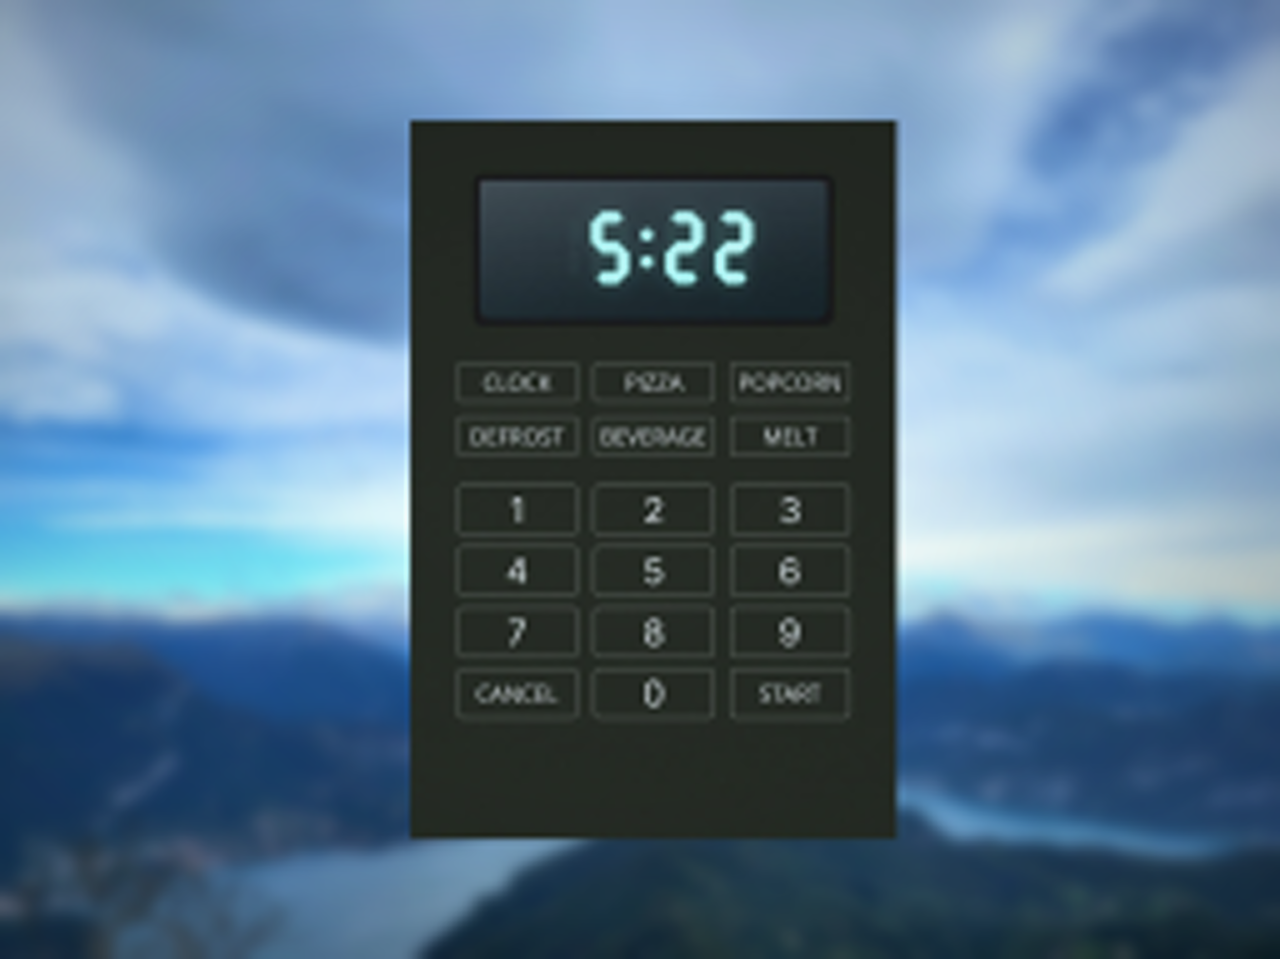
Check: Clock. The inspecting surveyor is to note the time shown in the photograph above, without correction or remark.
5:22
